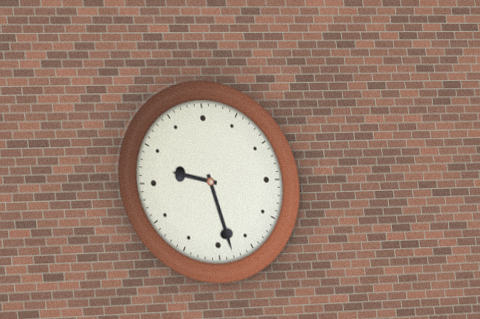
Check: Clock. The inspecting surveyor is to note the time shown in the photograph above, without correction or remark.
9:28
